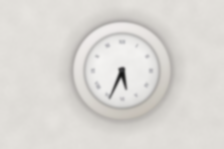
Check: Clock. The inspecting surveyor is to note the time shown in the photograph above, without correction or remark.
5:34
